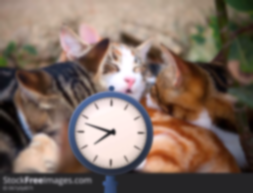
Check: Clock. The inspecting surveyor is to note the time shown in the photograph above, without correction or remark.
7:48
